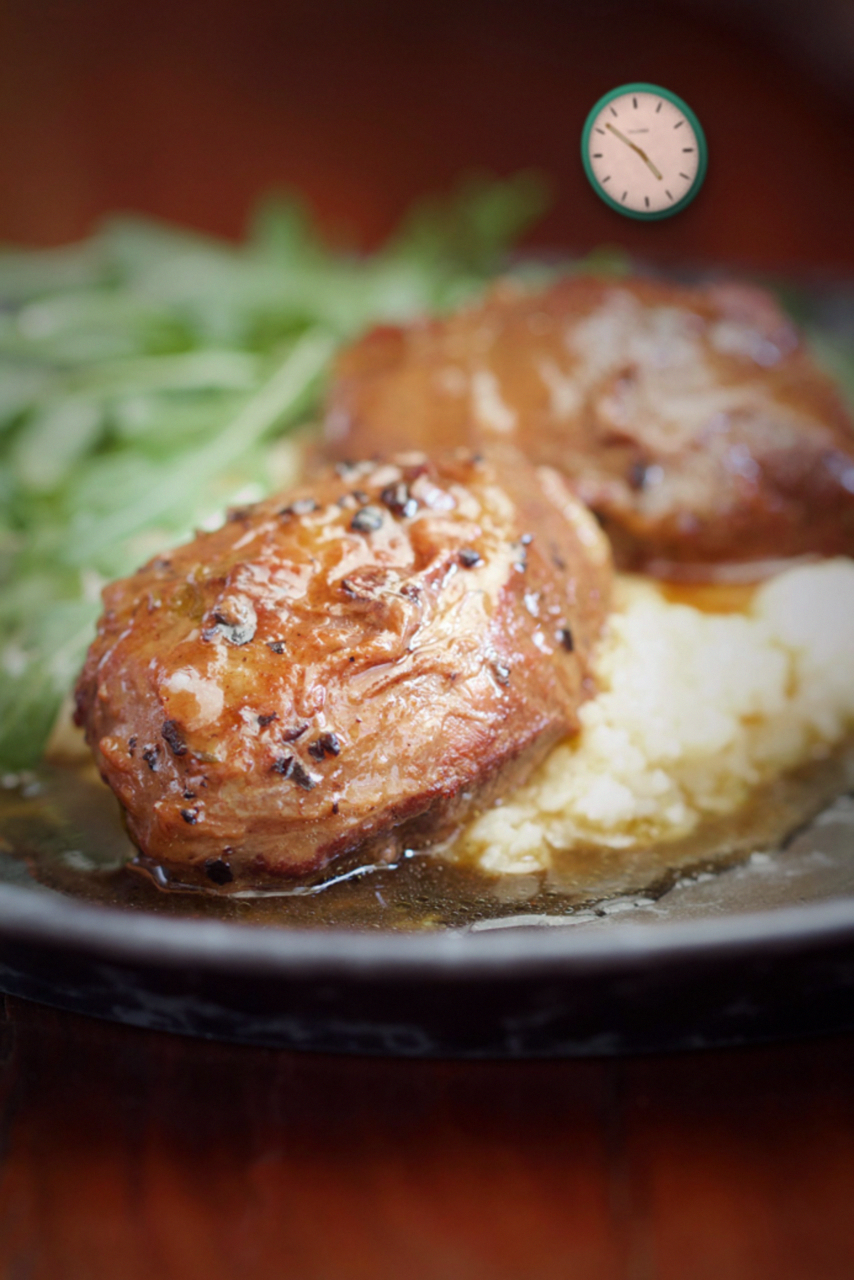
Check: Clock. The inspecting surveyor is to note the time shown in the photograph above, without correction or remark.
4:52
